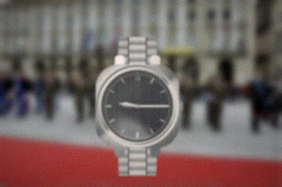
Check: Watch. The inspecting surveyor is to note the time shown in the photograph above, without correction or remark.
9:15
